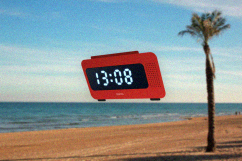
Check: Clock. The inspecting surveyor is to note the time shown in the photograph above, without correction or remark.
13:08
